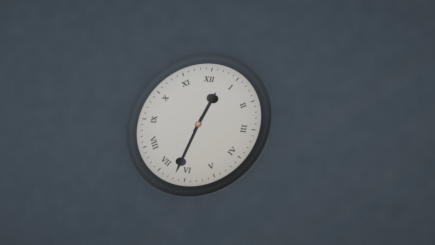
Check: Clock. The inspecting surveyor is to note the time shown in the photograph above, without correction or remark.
12:32
